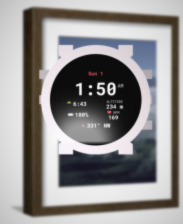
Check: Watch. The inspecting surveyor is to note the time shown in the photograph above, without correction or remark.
1:50
